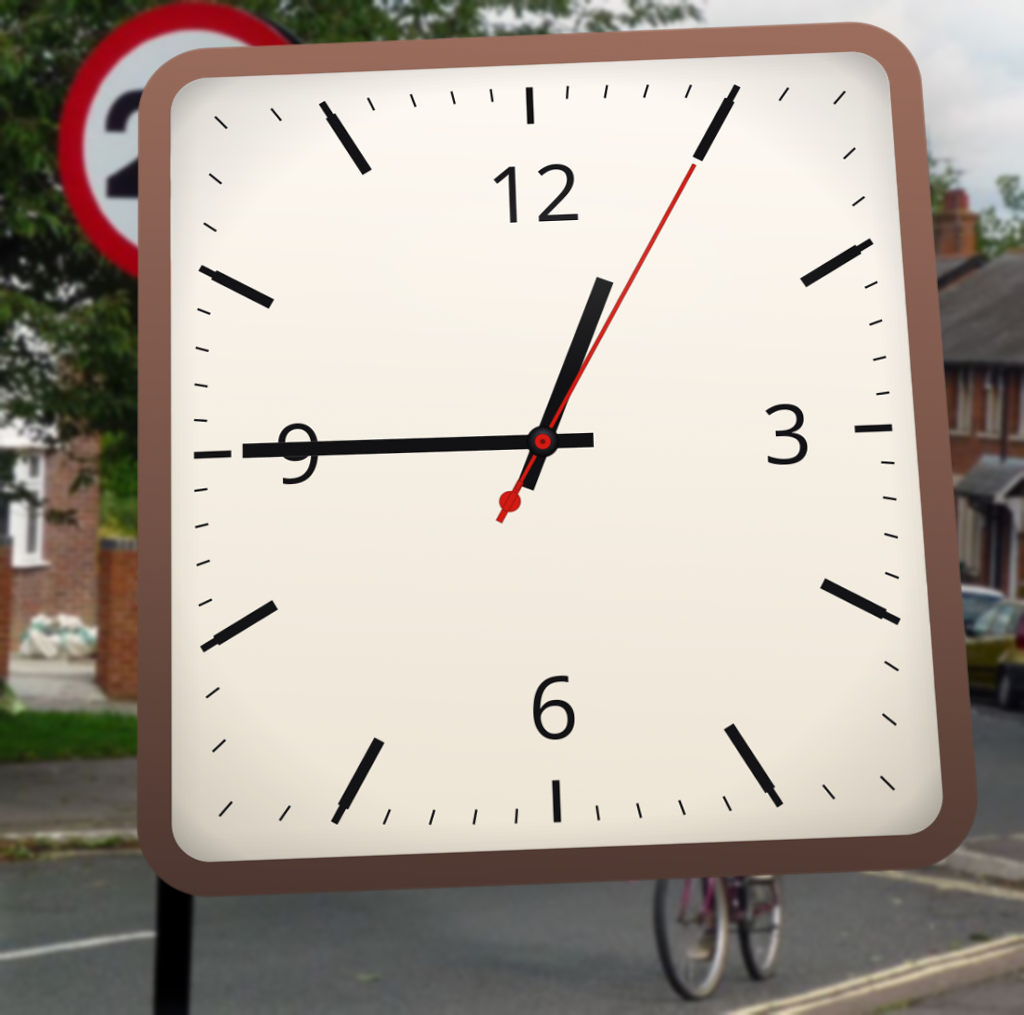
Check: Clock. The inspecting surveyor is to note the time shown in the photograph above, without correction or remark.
12:45:05
